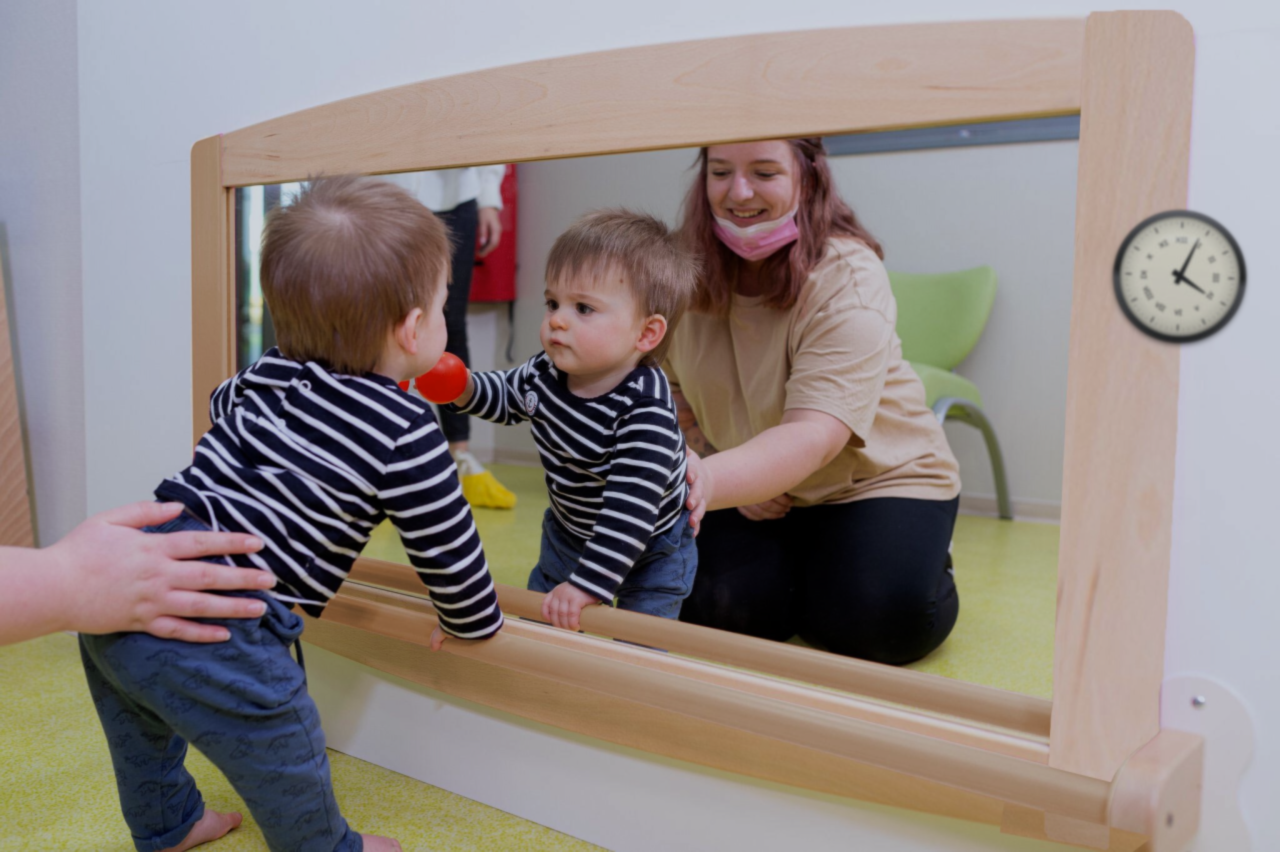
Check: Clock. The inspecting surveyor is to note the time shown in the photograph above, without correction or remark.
4:04
